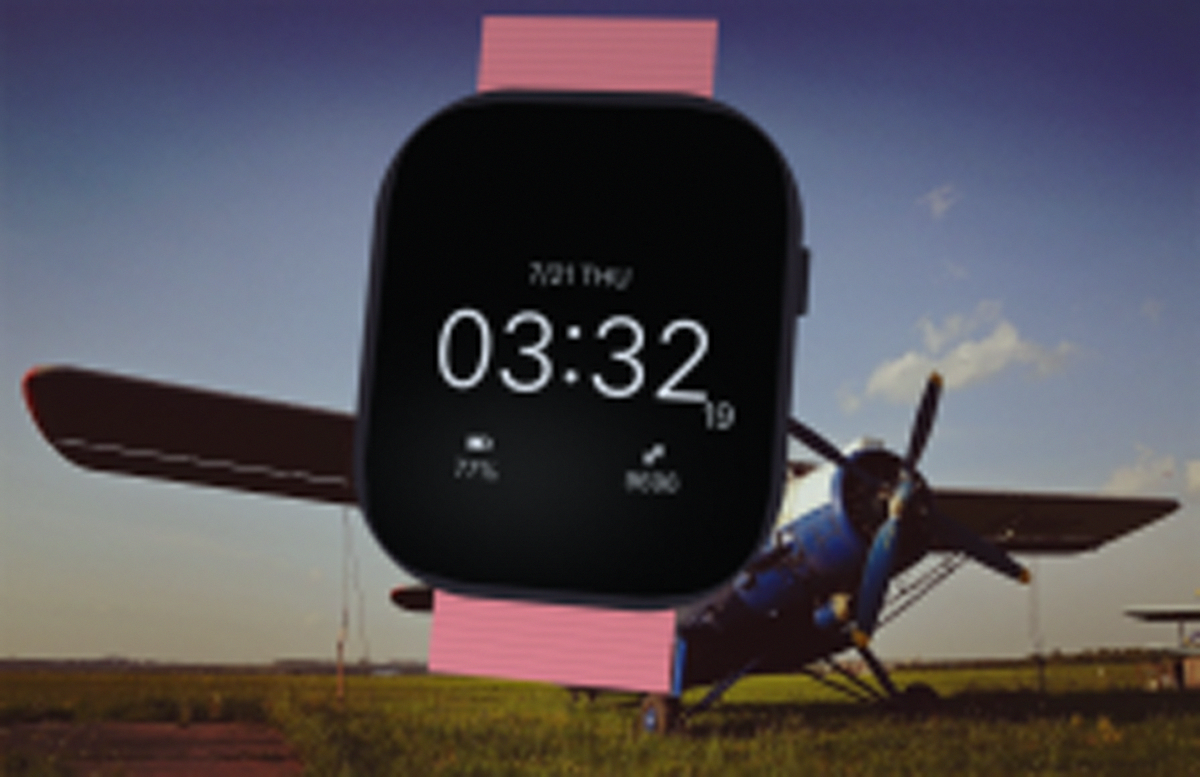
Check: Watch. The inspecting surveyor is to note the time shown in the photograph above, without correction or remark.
3:32
